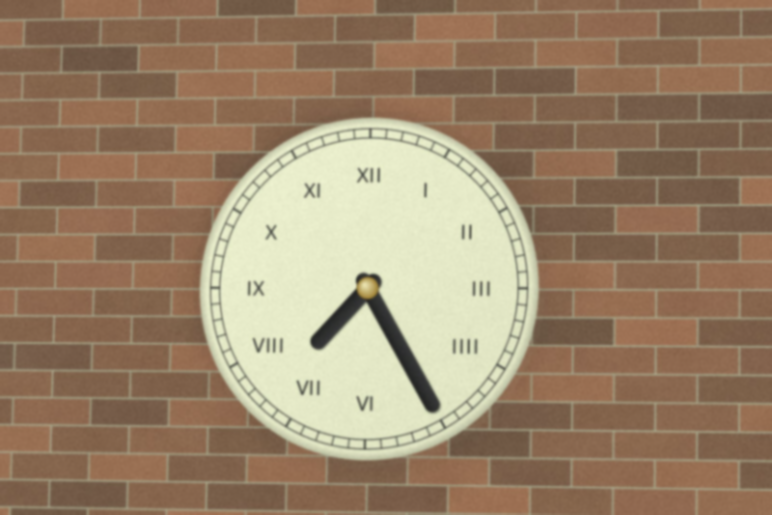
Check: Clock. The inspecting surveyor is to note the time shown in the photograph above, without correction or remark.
7:25
